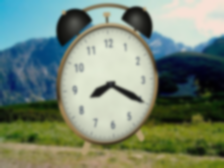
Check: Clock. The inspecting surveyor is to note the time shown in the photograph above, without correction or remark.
8:20
